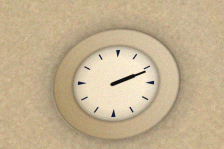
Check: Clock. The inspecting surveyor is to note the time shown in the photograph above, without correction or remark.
2:11
